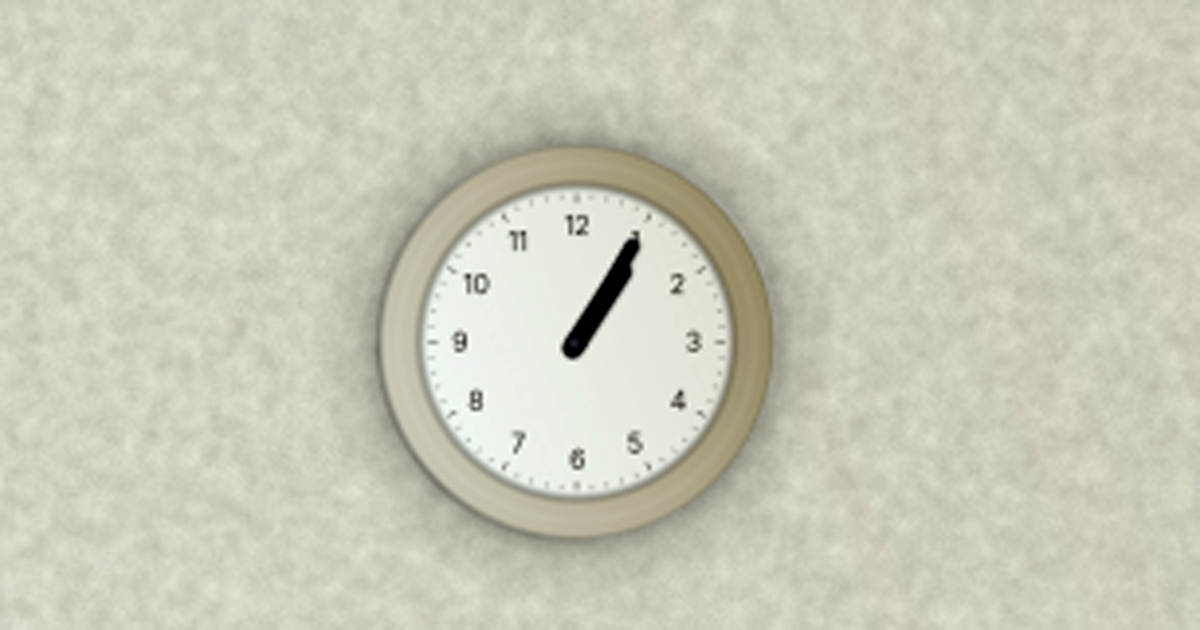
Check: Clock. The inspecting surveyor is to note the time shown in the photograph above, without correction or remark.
1:05
